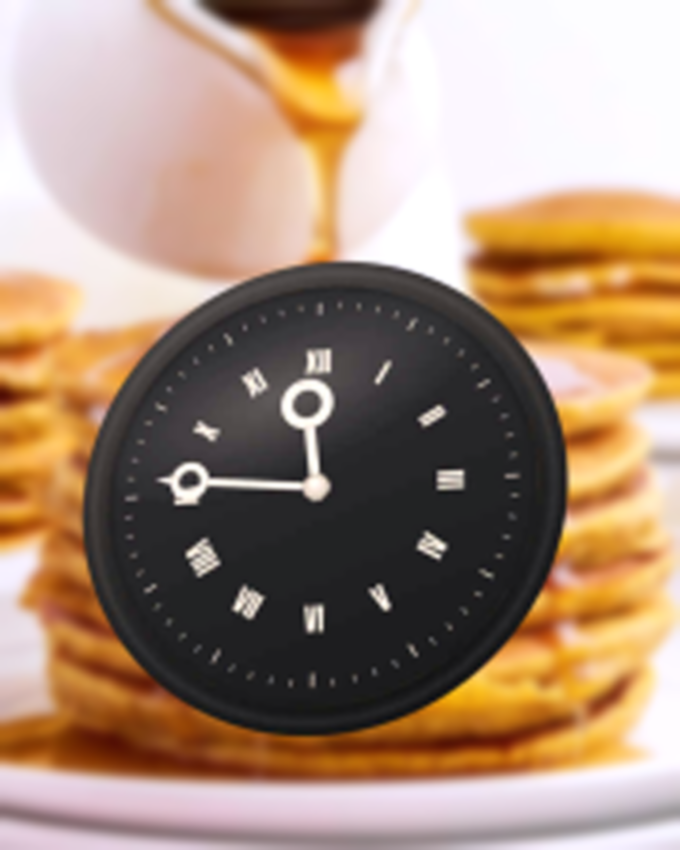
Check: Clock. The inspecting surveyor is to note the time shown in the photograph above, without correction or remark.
11:46
